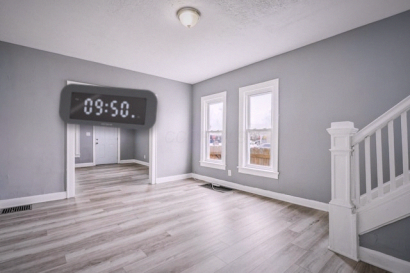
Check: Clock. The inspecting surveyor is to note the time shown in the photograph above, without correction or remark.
9:50
